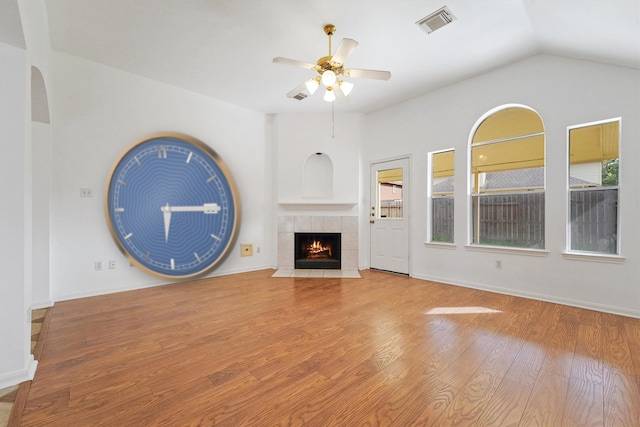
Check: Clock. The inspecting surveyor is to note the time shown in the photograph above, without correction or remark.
6:15
